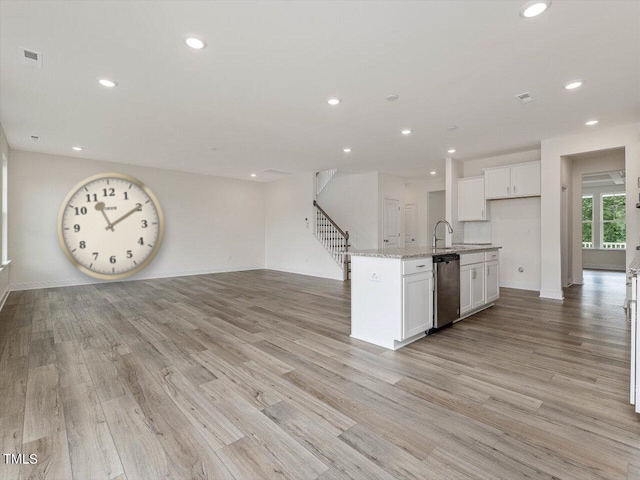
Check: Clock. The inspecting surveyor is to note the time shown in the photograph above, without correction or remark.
11:10
